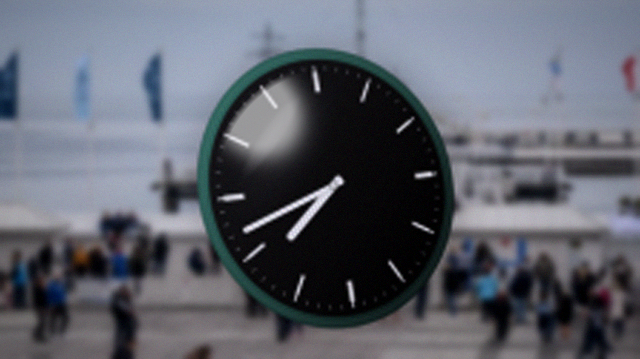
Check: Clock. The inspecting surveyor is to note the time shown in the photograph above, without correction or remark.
7:42
